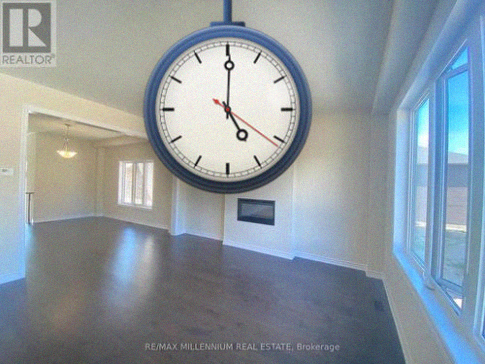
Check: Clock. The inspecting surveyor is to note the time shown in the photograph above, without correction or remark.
5:00:21
